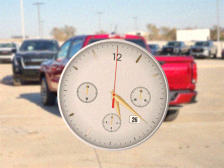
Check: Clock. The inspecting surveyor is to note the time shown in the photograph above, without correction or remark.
5:21
